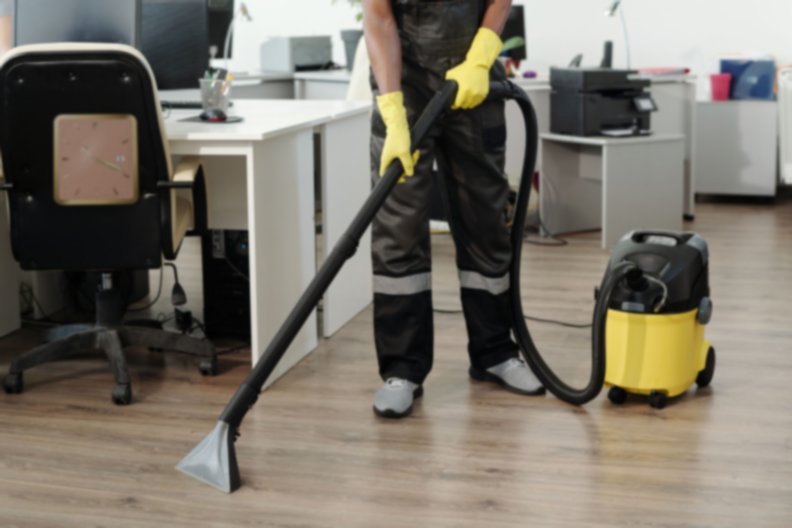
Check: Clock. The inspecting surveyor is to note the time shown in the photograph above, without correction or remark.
10:19
